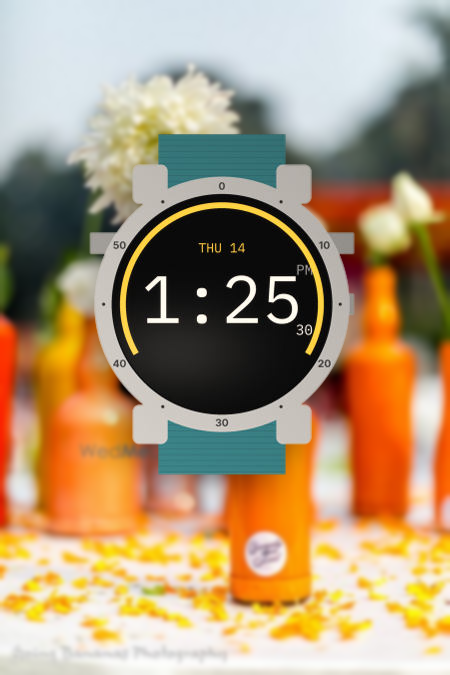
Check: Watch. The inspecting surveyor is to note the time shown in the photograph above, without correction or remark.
1:25:30
